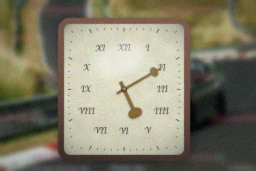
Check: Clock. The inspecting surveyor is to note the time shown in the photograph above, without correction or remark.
5:10
